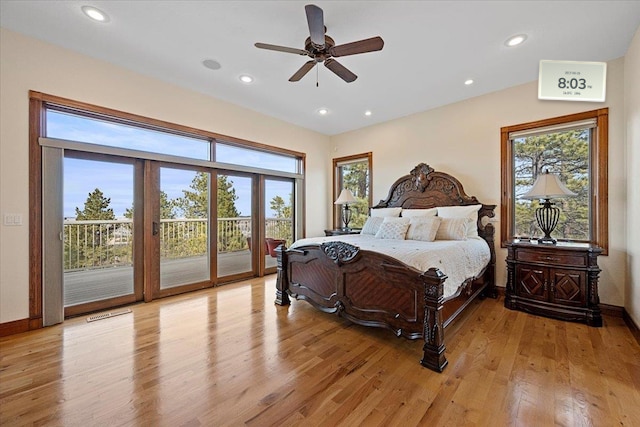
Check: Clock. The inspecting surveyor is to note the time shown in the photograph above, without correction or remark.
8:03
